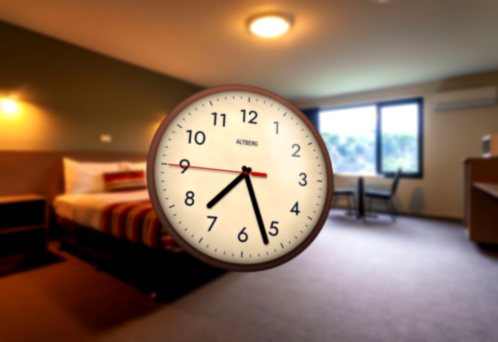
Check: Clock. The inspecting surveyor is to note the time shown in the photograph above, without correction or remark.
7:26:45
